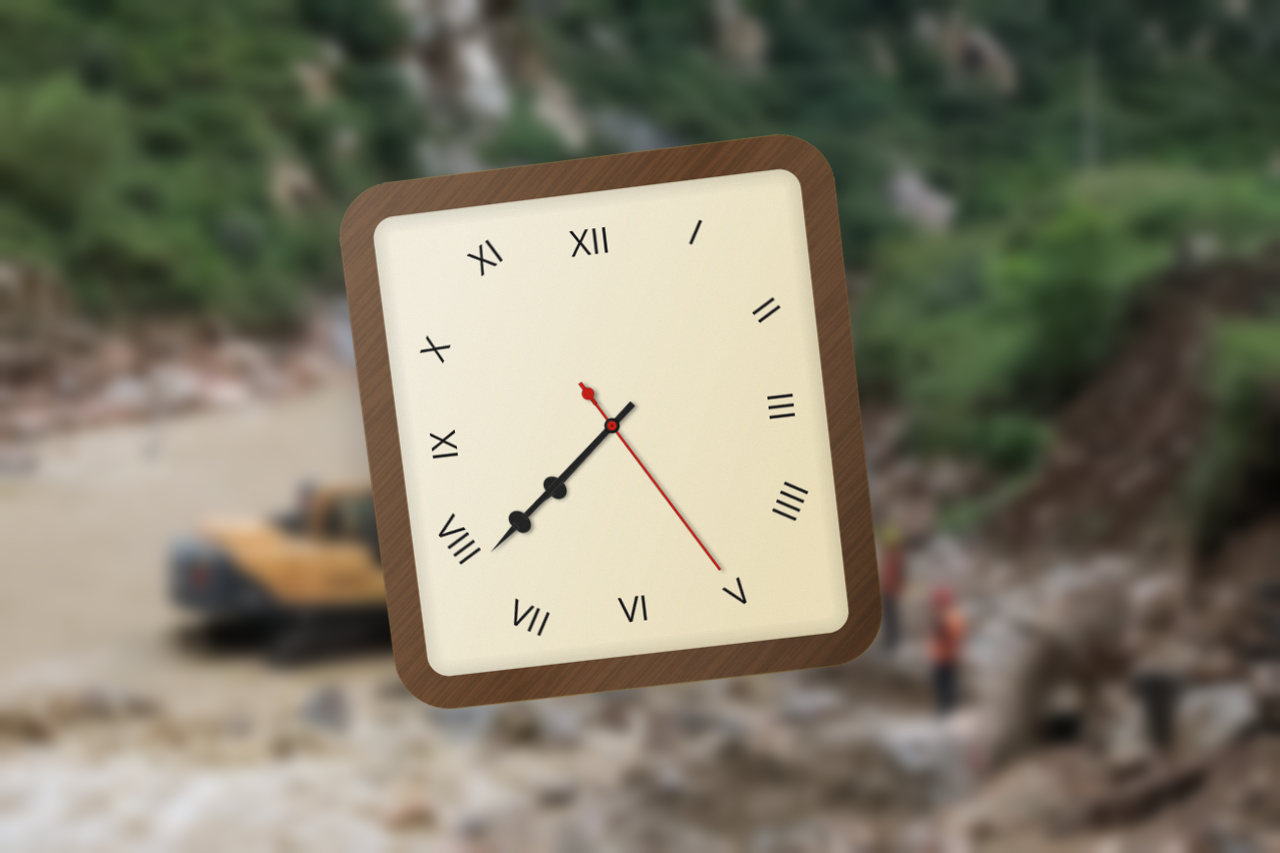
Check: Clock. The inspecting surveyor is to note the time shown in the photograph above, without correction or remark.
7:38:25
